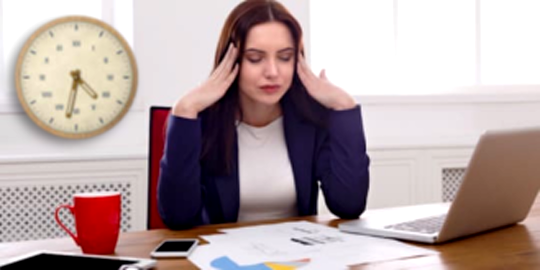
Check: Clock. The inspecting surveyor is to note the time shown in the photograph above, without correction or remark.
4:32
